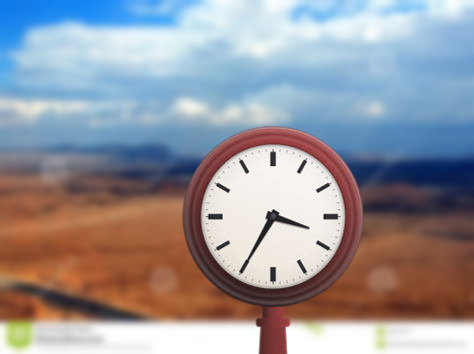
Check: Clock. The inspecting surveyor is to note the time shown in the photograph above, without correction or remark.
3:35
